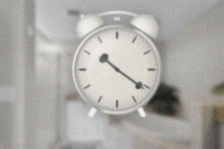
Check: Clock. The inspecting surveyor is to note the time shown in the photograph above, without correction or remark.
10:21
